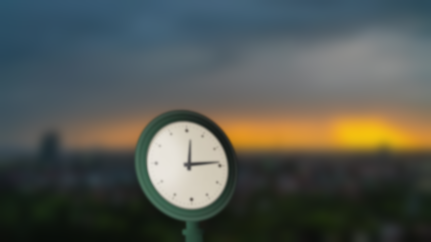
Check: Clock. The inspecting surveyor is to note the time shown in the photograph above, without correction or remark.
12:14
